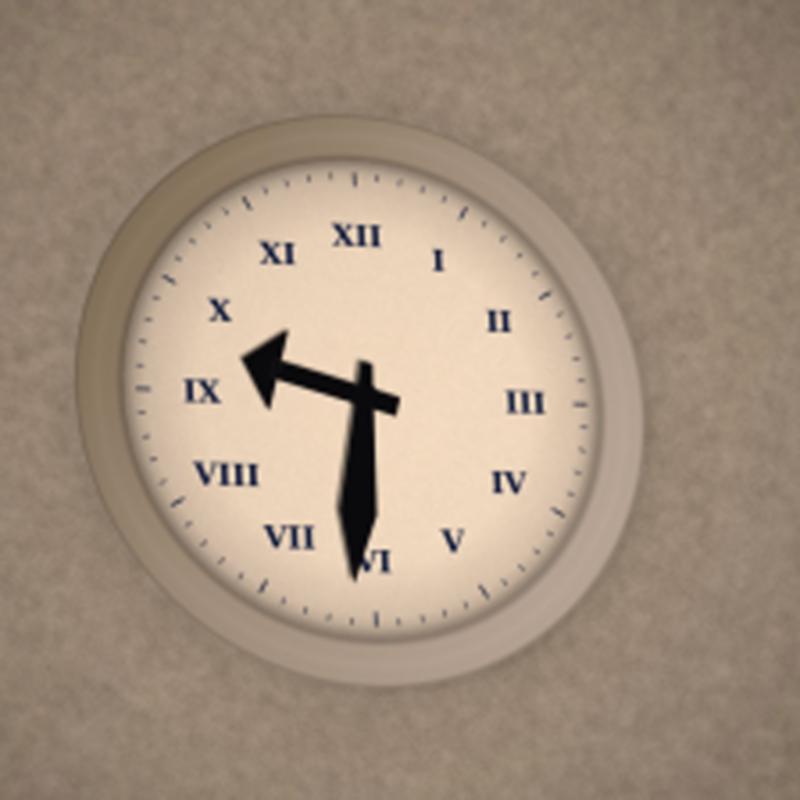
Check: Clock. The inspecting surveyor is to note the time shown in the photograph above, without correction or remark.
9:31
